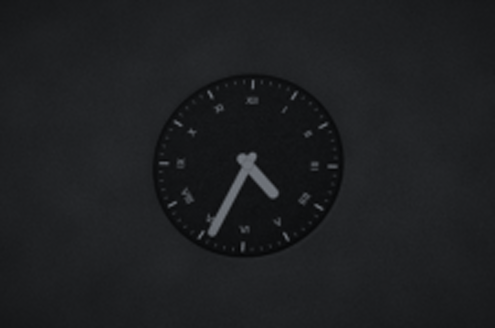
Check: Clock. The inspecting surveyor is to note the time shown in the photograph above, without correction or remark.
4:34
